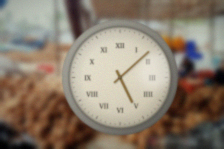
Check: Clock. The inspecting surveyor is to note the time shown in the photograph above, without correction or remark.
5:08
